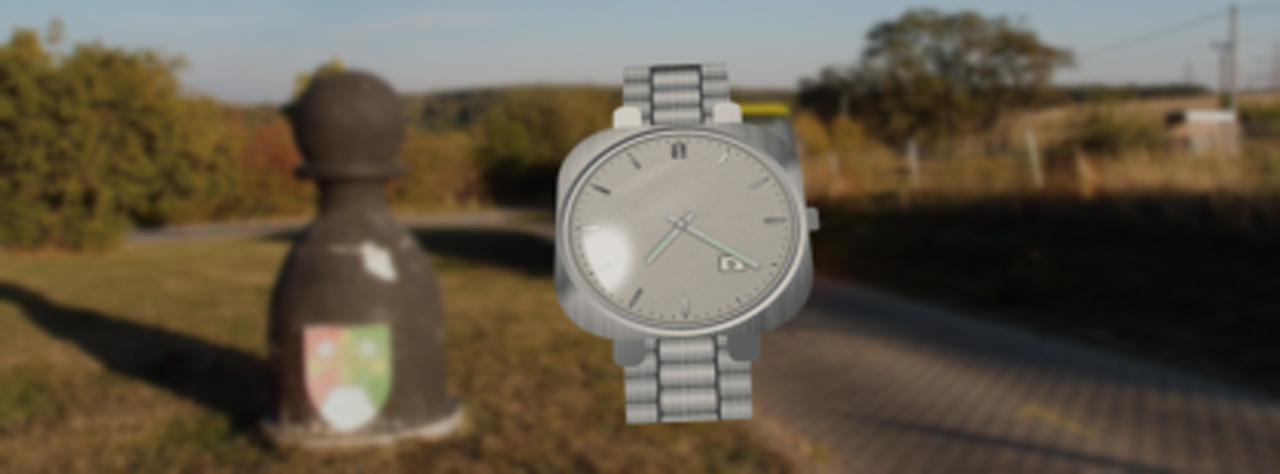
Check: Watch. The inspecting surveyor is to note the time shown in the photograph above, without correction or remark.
7:21
